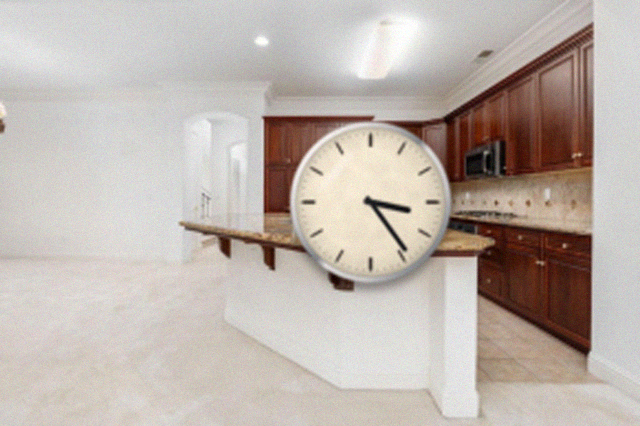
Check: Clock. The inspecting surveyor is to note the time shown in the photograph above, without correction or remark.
3:24
